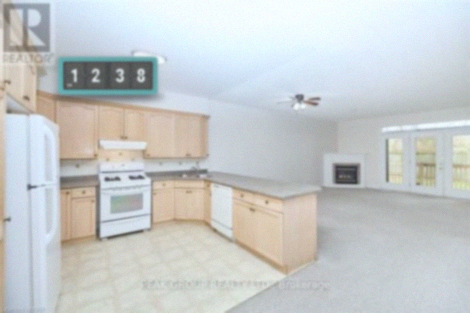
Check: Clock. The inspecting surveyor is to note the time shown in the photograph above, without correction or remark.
12:38
